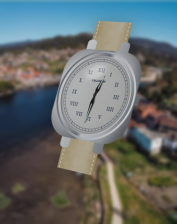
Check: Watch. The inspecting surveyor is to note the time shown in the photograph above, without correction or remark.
12:31
